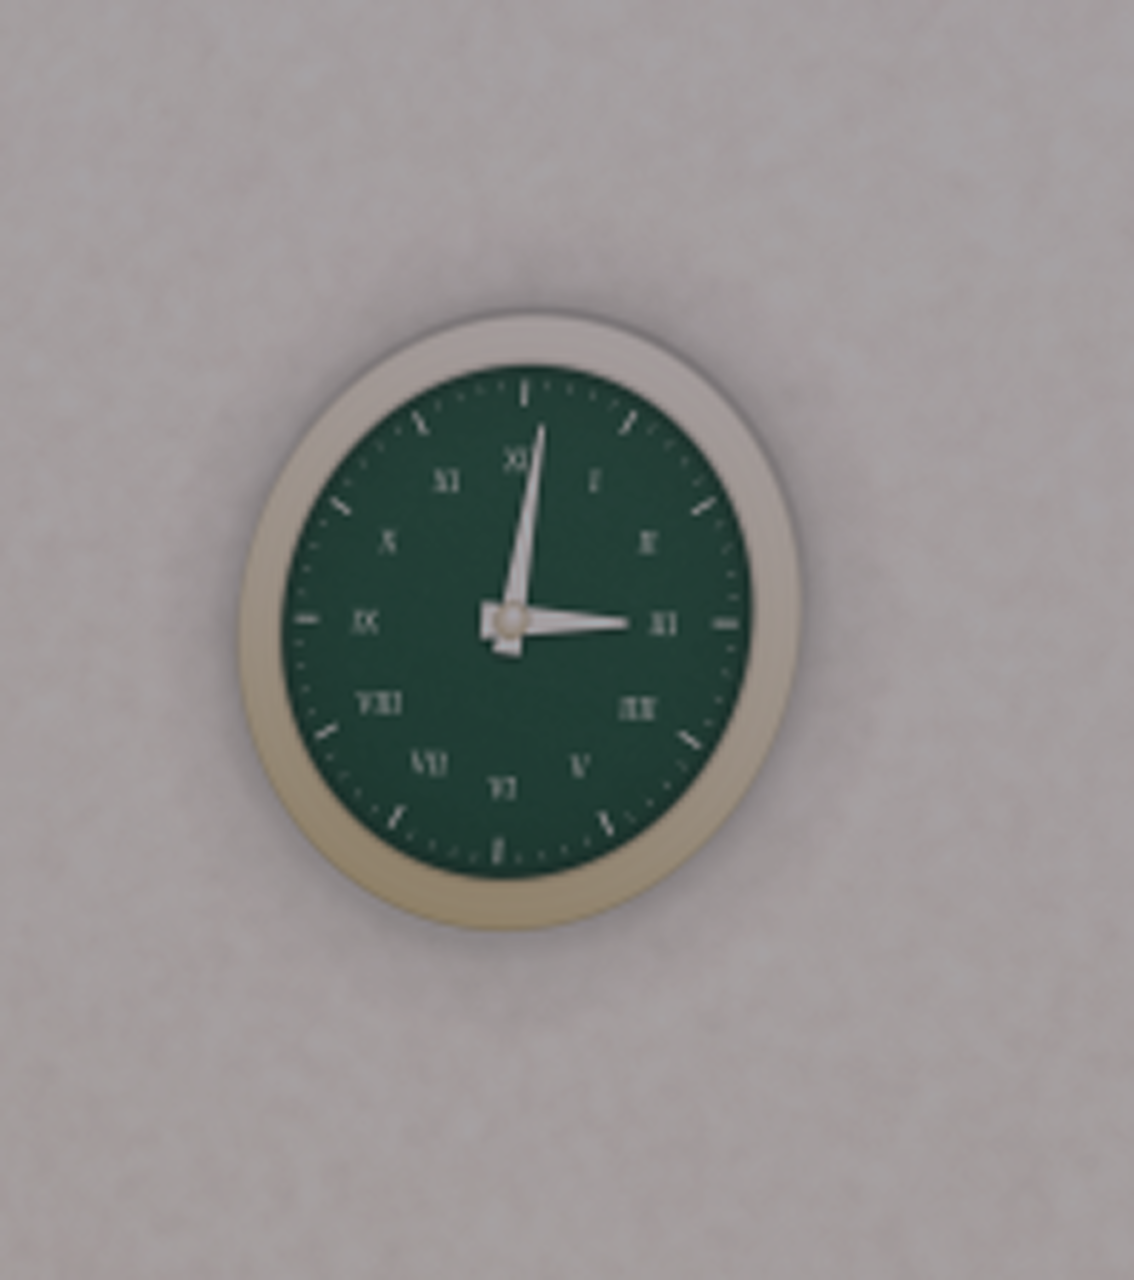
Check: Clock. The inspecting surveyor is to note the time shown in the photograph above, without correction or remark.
3:01
